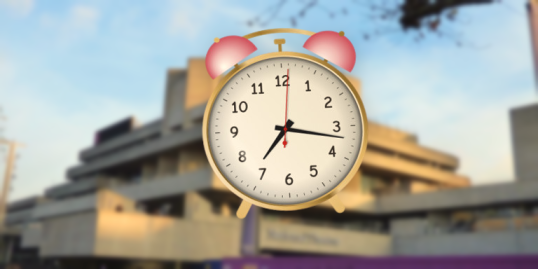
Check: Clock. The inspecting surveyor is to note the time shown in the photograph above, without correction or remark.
7:17:01
